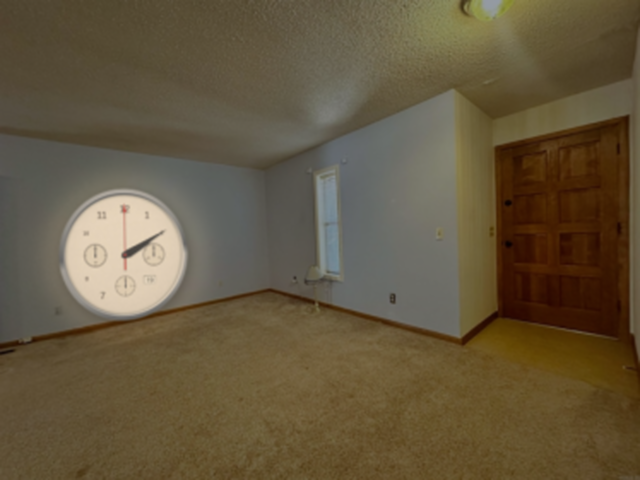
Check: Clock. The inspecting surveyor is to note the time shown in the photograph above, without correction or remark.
2:10
